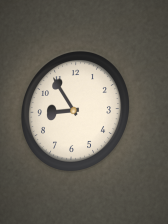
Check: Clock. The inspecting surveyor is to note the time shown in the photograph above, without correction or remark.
8:54
